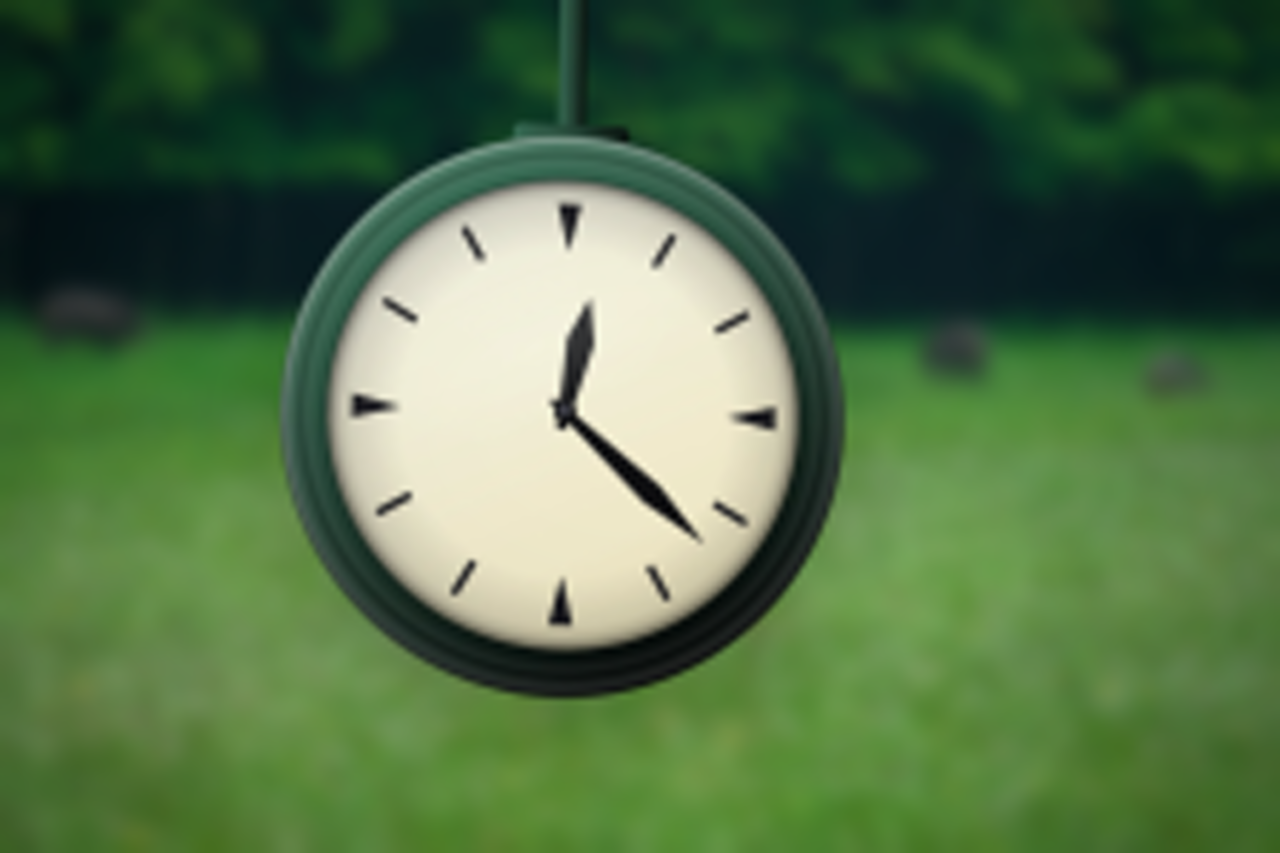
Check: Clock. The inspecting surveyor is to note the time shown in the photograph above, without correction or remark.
12:22
